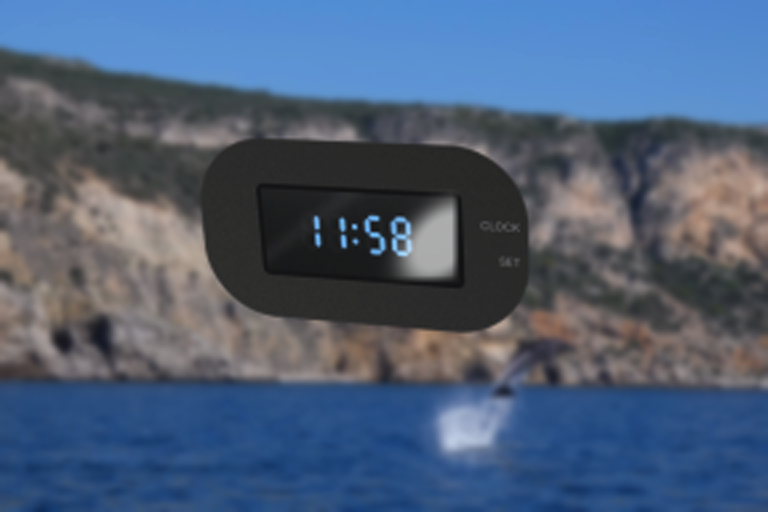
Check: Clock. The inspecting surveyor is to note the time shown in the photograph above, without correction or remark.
11:58
